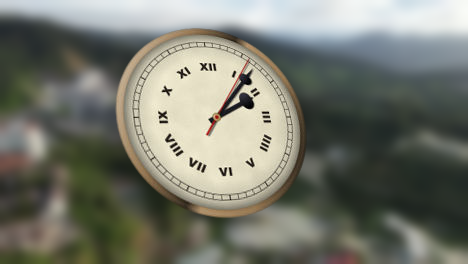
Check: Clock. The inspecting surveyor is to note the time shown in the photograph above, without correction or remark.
2:07:06
